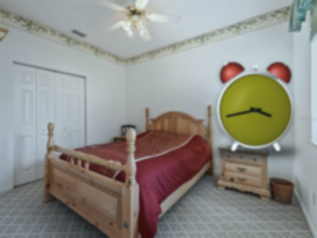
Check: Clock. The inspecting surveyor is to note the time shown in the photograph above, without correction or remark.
3:43
